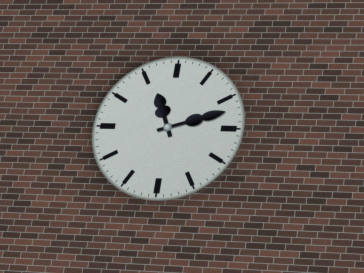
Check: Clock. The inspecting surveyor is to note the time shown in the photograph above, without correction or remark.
11:12
